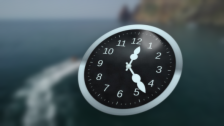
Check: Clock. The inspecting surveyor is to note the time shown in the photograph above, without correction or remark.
12:23
